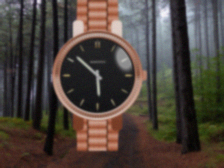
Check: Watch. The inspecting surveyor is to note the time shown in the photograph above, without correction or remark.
5:52
